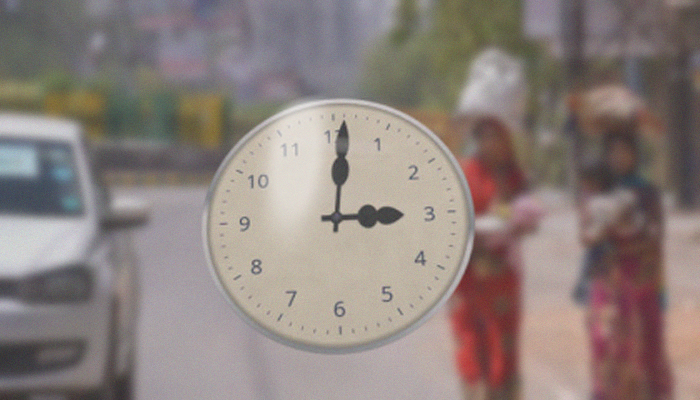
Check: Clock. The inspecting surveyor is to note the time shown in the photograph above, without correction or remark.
3:01
